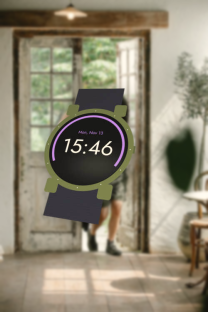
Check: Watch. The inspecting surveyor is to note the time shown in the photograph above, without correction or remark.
15:46
